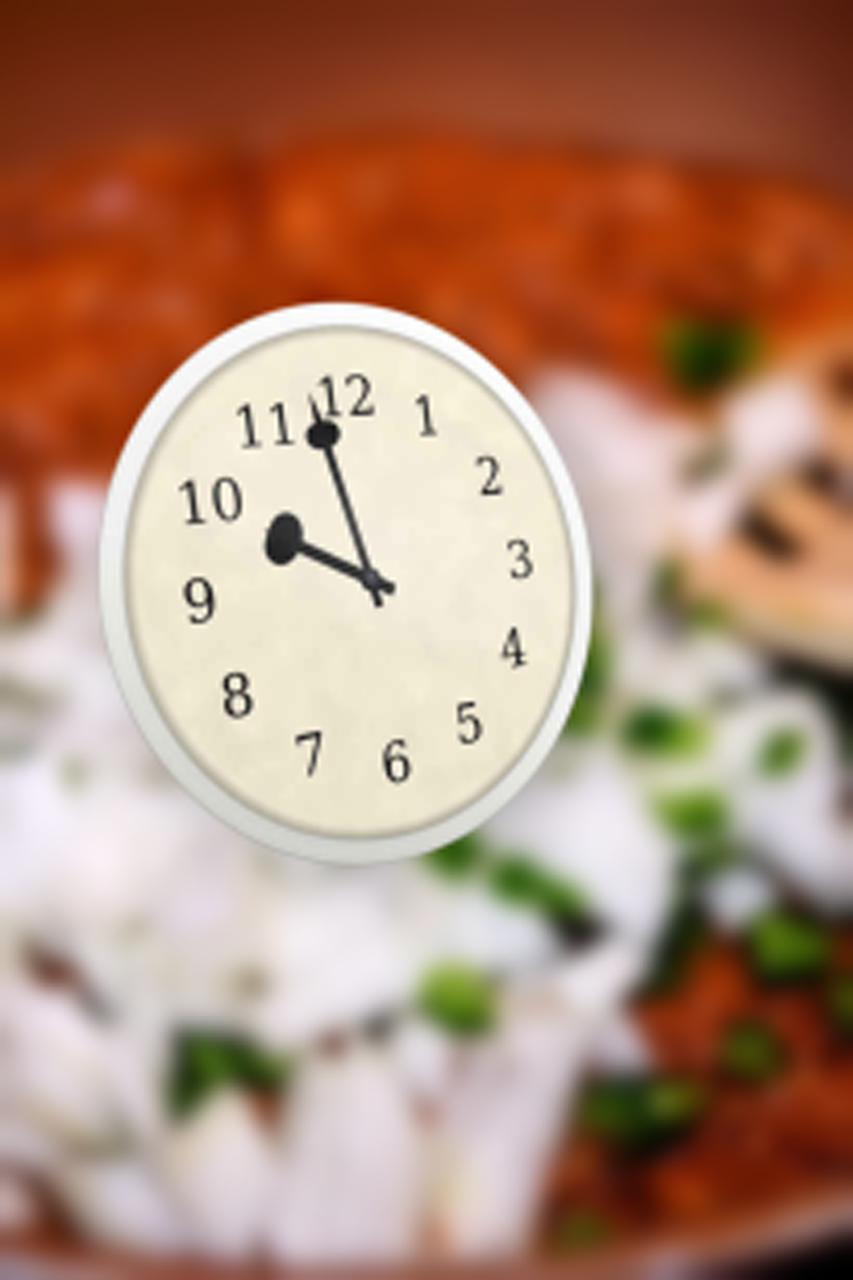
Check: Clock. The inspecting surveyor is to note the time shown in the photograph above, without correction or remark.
9:58
